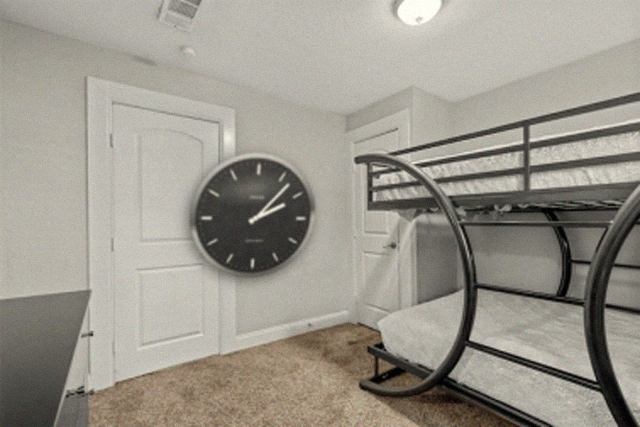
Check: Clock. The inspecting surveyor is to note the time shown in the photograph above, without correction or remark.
2:07
